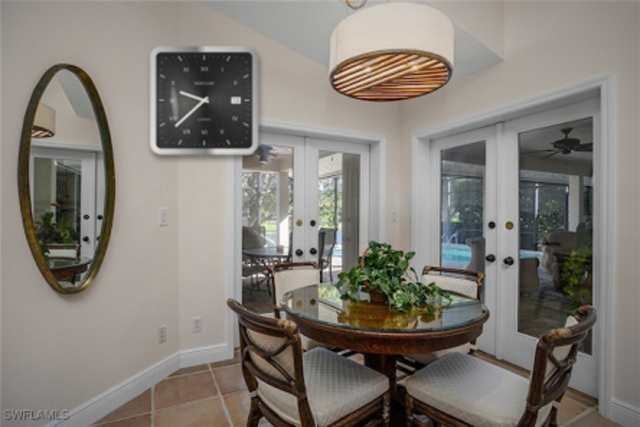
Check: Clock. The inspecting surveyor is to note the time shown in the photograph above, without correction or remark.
9:38
